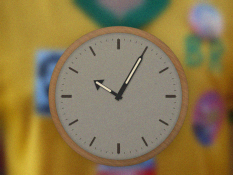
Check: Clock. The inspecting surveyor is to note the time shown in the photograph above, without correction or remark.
10:05
